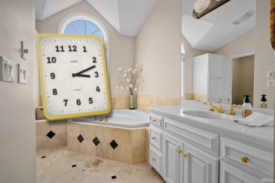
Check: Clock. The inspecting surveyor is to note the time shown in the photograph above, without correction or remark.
3:12
